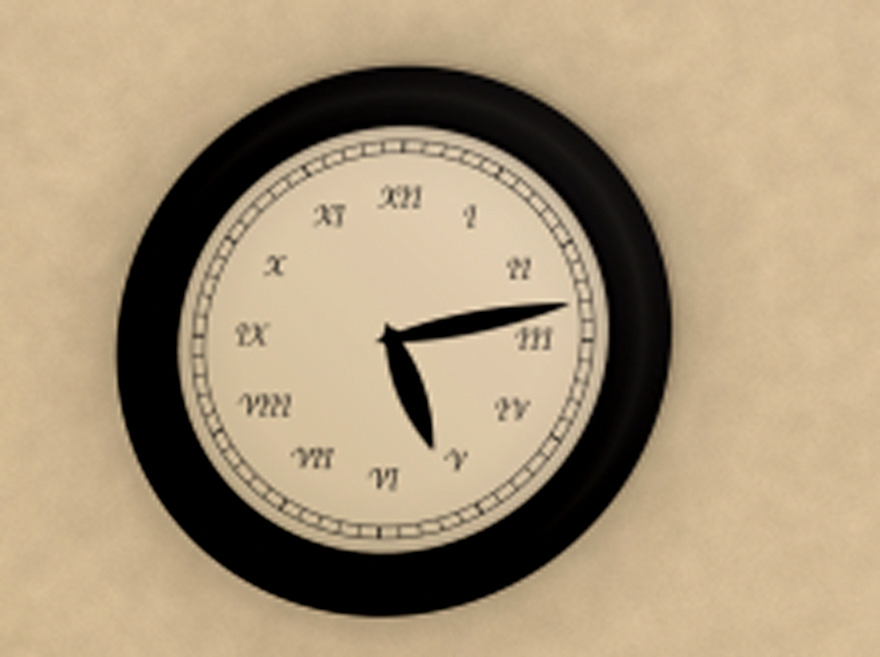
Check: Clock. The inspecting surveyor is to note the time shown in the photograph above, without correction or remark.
5:13
